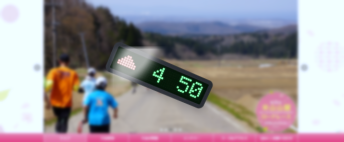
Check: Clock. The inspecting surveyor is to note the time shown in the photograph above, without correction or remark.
4:50
